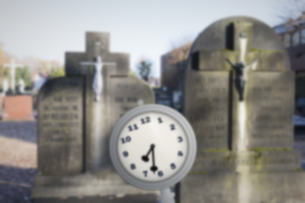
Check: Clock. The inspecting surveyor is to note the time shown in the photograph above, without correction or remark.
7:32
